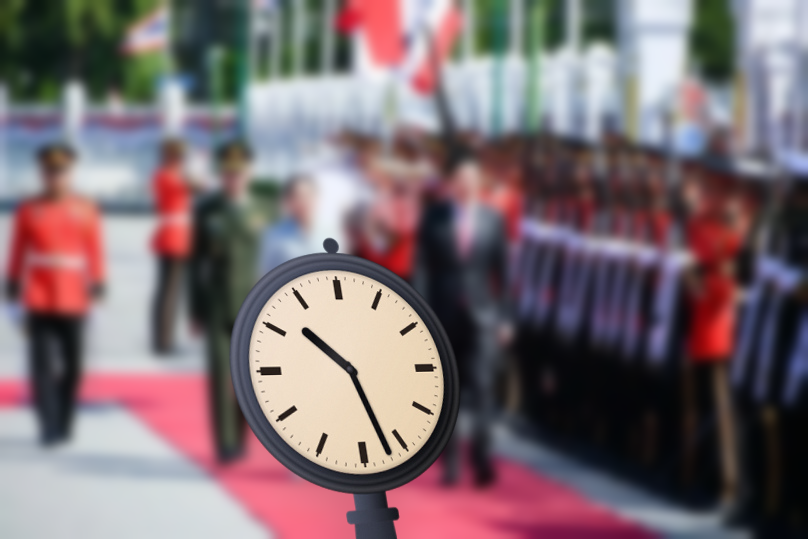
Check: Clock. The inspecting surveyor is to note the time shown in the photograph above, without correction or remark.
10:27
